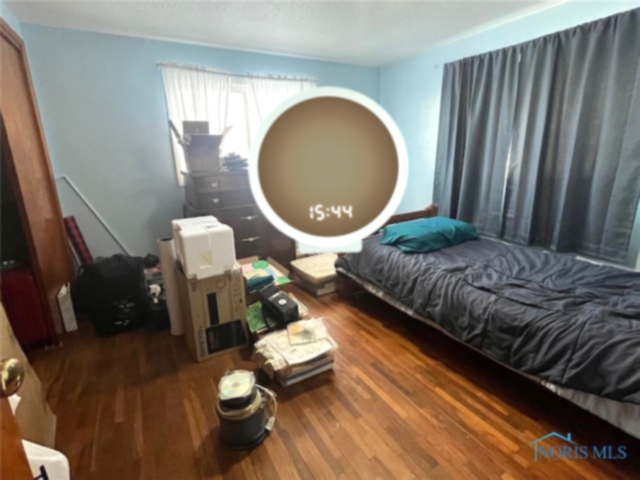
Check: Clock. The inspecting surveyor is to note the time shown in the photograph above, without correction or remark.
15:44
